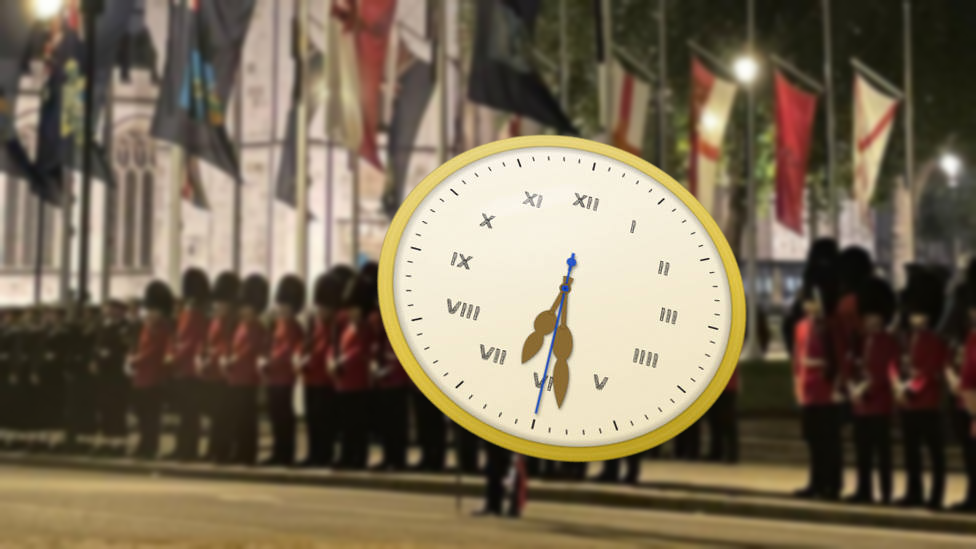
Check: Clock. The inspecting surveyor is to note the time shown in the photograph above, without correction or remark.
6:28:30
